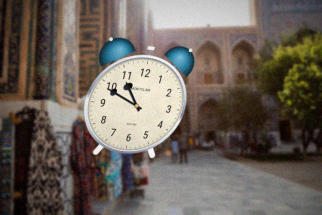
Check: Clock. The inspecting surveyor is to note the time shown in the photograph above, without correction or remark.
10:49
